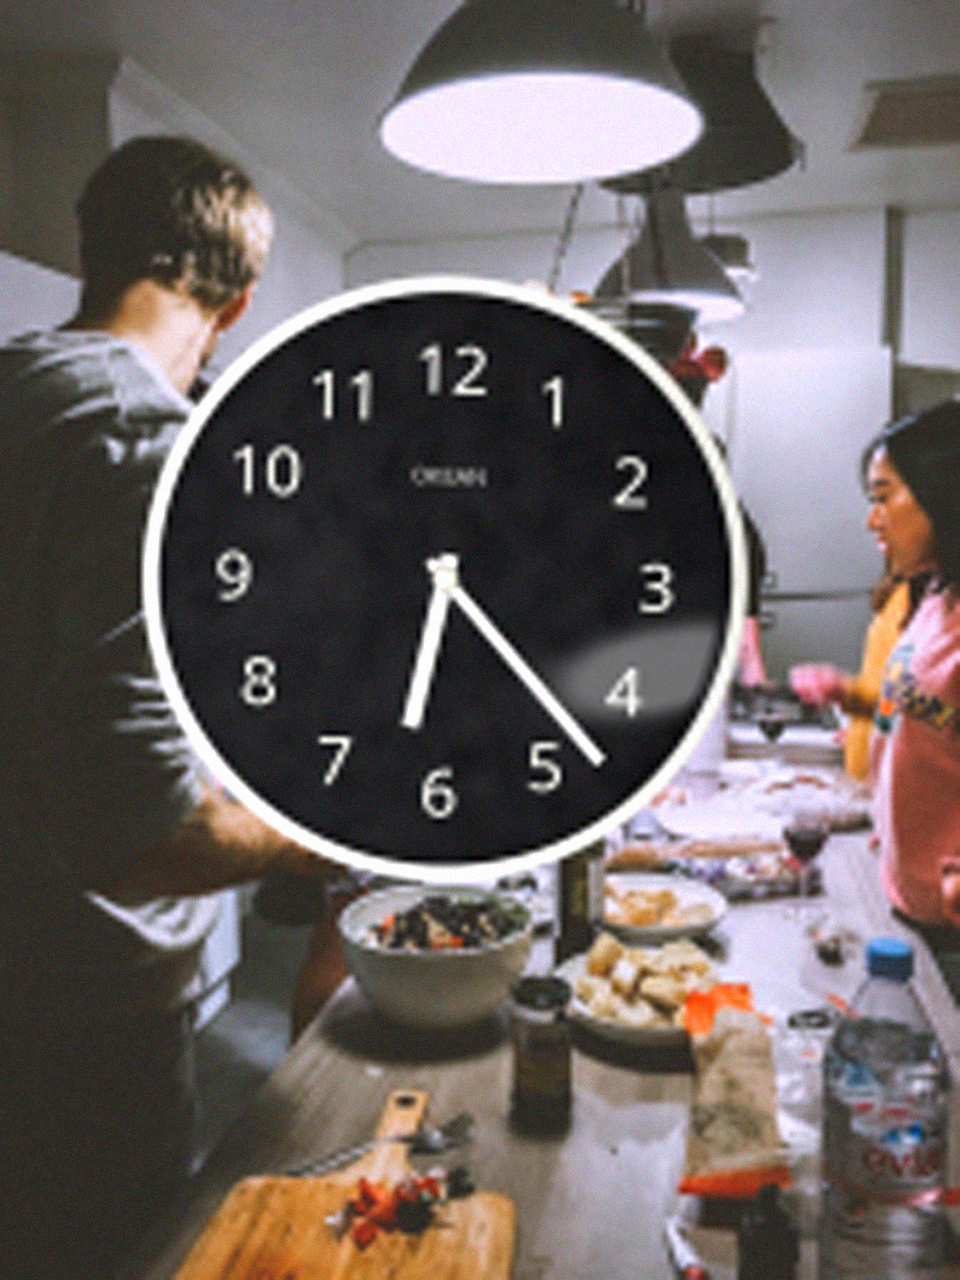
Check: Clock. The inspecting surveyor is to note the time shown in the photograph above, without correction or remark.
6:23
